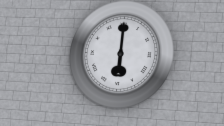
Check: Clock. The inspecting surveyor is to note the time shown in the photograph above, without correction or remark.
6:00
